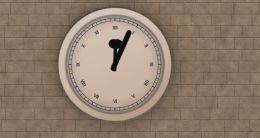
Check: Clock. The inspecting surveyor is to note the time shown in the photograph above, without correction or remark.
12:04
